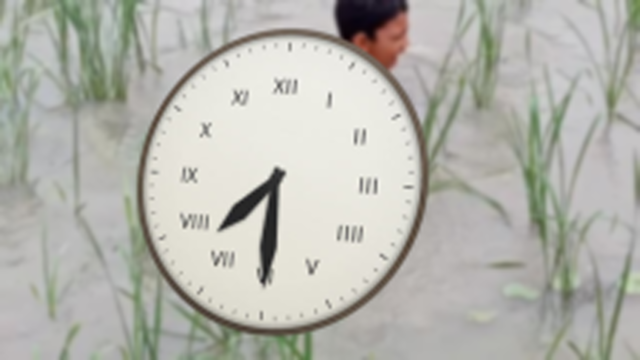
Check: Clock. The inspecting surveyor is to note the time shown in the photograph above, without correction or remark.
7:30
